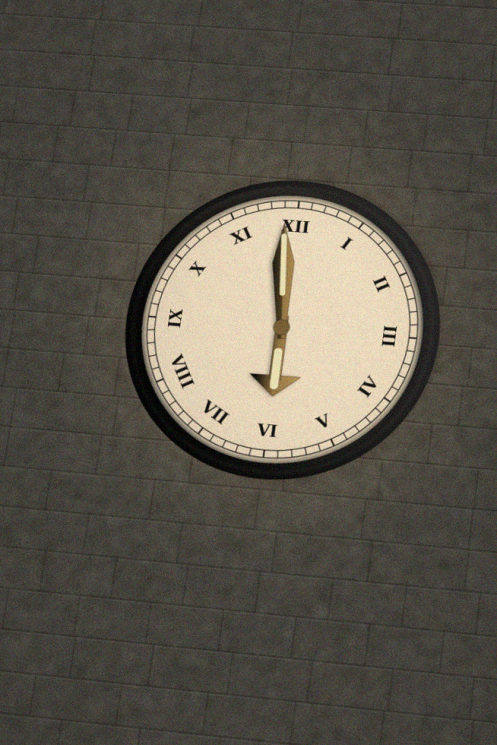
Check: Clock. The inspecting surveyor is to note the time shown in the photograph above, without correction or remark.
5:59
